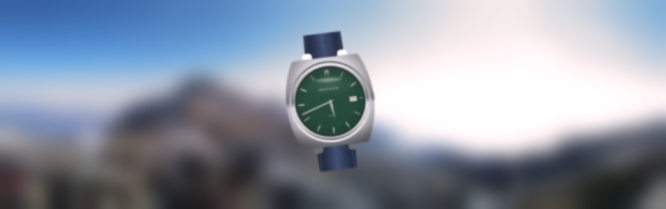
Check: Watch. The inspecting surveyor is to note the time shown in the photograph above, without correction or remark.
5:42
